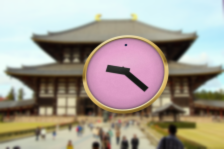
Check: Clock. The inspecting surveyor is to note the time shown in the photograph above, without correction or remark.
9:22
